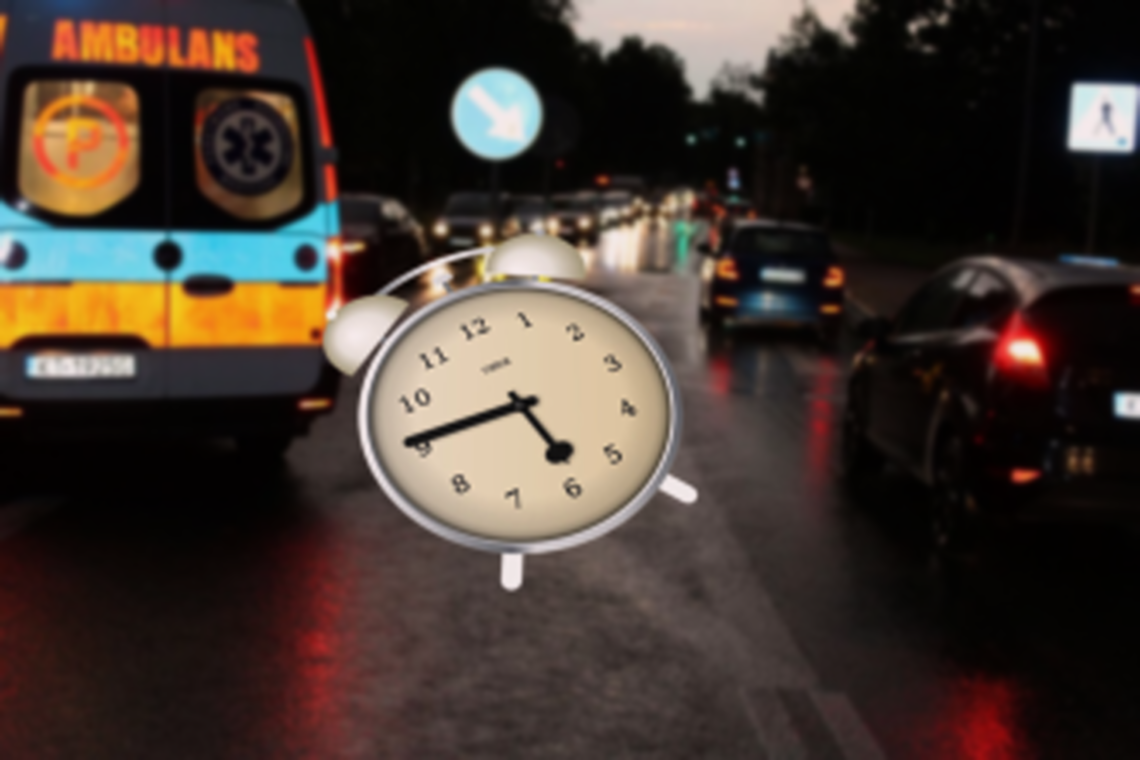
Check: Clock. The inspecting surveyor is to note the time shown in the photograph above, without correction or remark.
5:46
